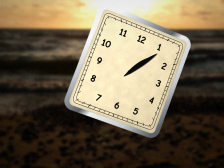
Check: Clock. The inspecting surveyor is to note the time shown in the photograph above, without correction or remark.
1:06
